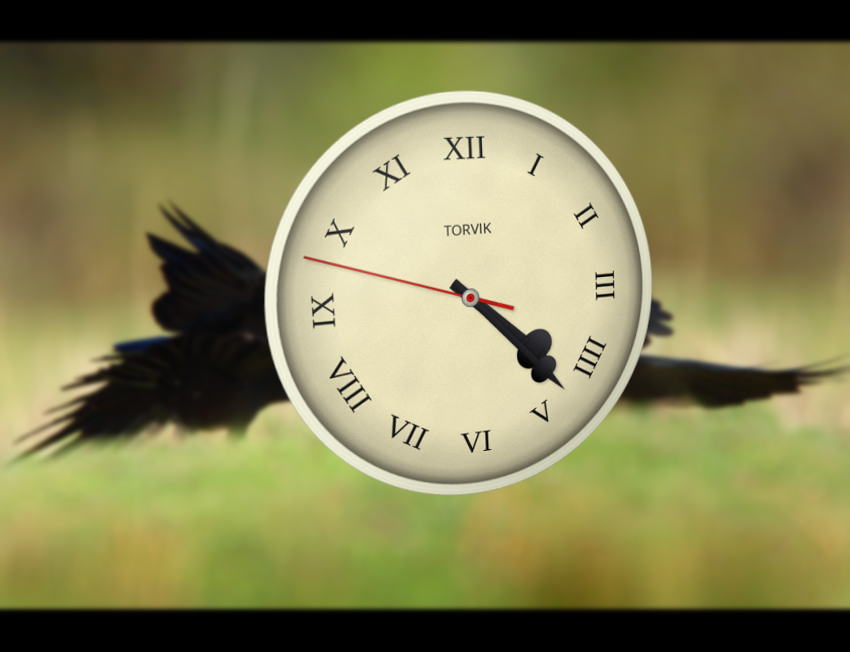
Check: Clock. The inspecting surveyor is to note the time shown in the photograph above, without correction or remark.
4:22:48
